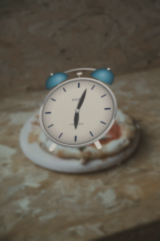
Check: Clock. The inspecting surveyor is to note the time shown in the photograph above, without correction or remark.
6:03
